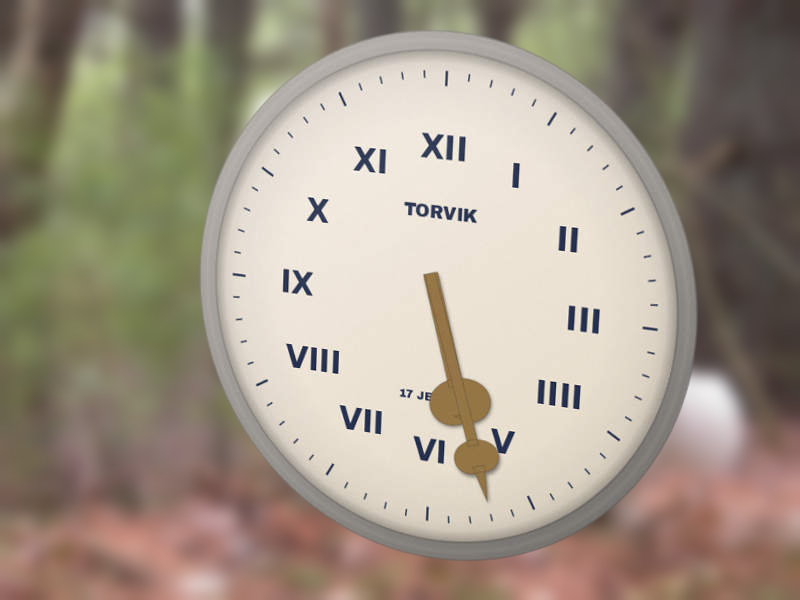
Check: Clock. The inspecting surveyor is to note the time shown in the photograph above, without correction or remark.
5:27
